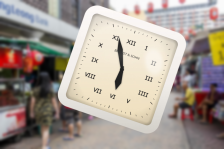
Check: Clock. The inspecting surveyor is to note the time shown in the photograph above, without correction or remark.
5:56
